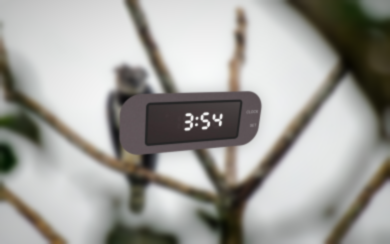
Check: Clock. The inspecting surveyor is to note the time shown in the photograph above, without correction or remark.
3:54
